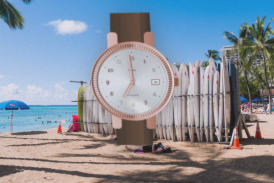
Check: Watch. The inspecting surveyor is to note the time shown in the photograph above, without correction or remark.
6:59
